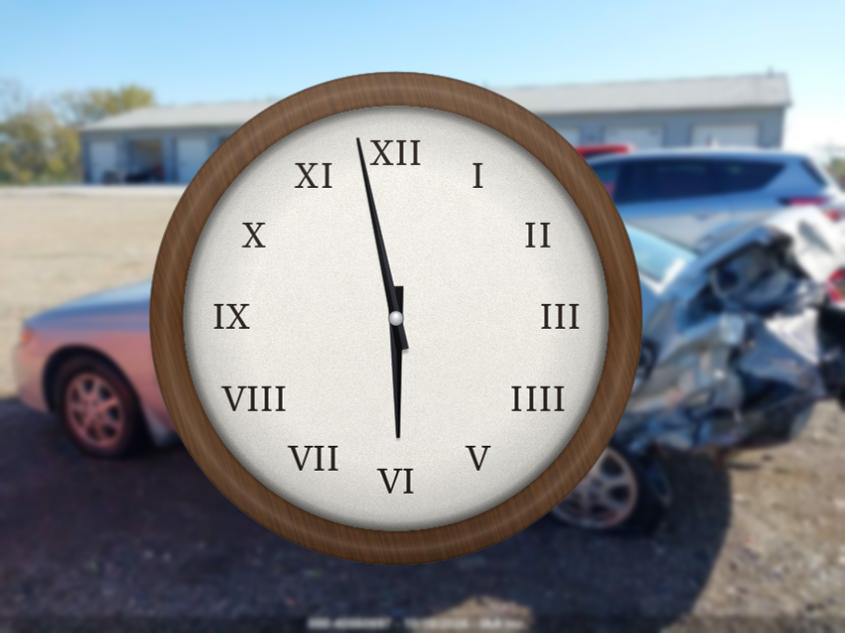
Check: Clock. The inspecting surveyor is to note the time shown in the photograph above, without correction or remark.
5:58
